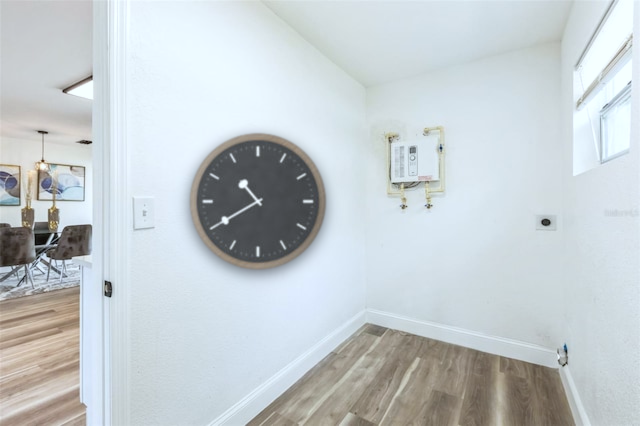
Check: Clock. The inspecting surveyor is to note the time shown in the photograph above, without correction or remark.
10:40
